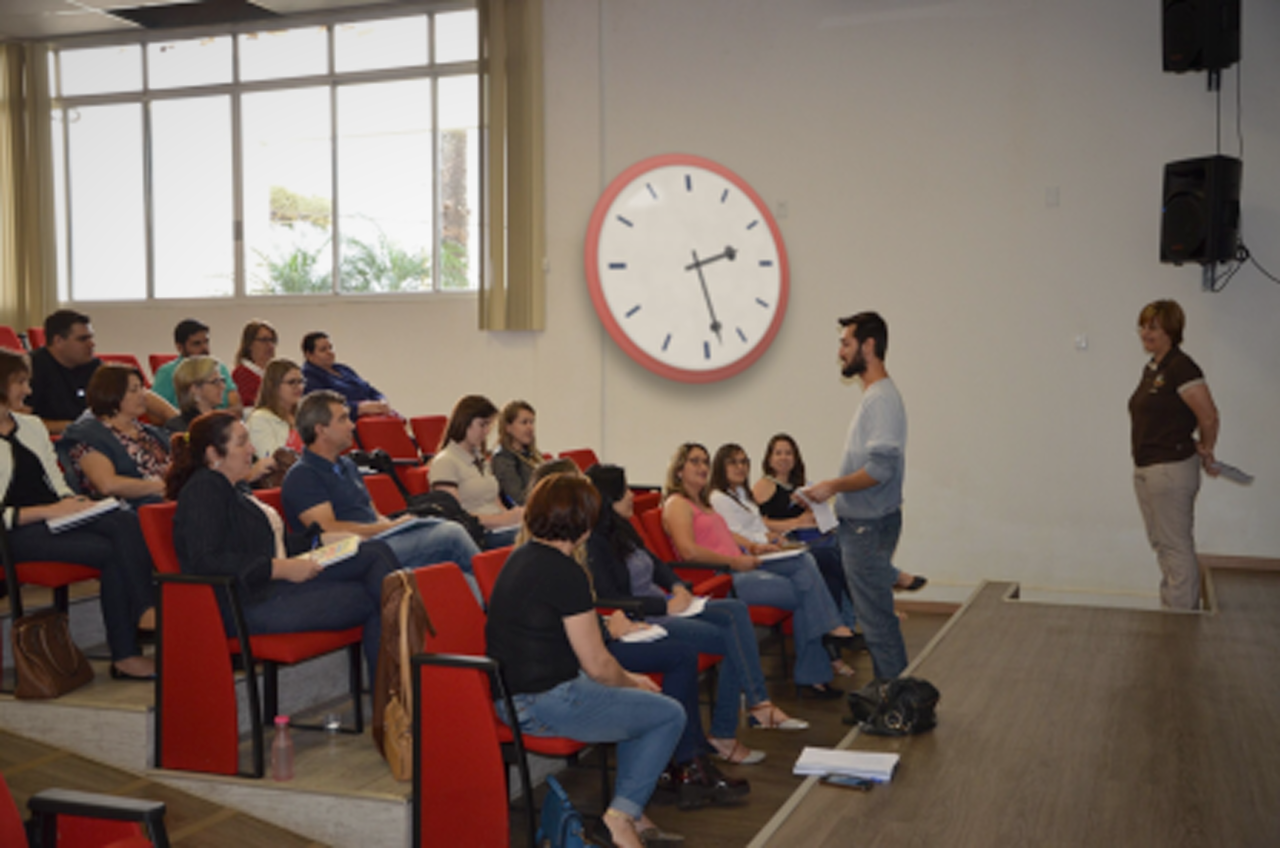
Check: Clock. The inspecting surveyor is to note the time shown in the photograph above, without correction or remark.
2:28
